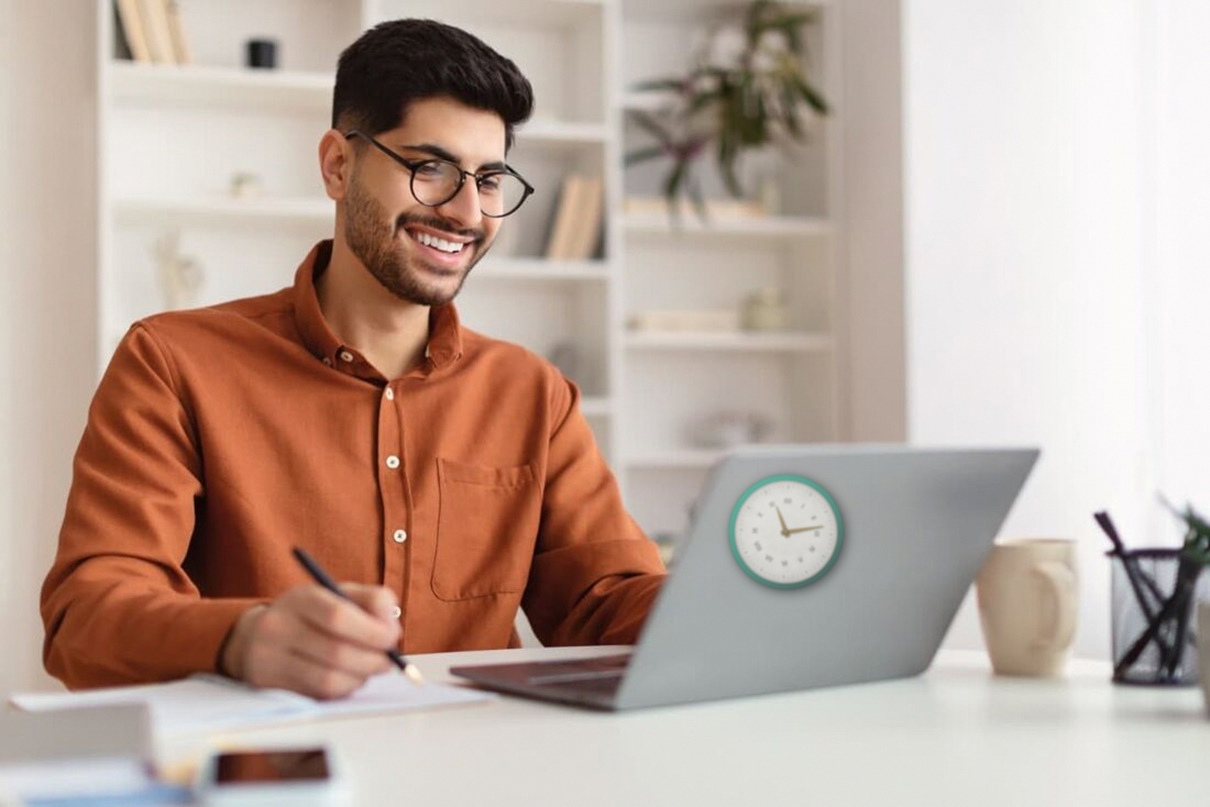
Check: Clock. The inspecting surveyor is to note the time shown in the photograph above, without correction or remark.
11:13
